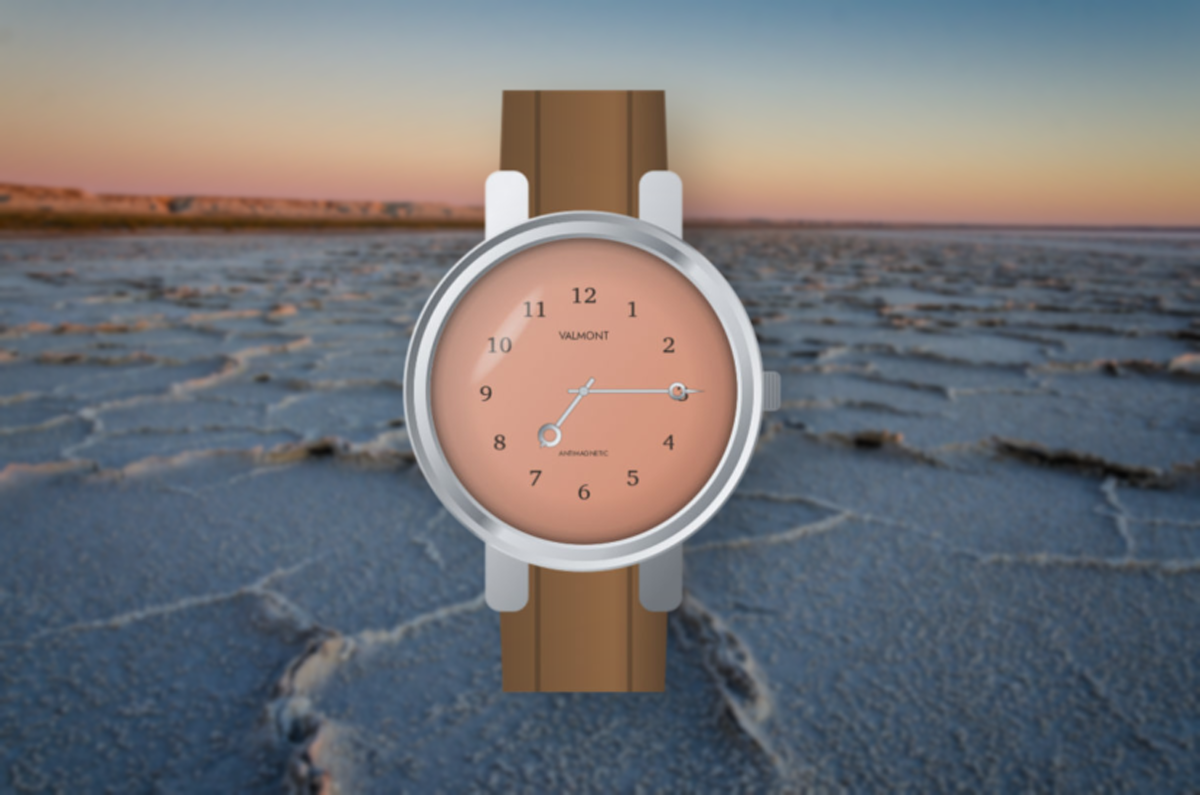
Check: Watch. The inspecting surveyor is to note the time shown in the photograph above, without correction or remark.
7:15
